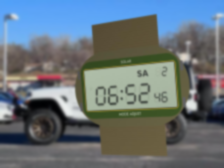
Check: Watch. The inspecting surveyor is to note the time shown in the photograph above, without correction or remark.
6:52
